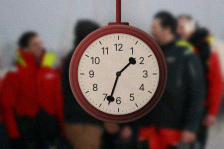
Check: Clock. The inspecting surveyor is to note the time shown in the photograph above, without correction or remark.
1:33
